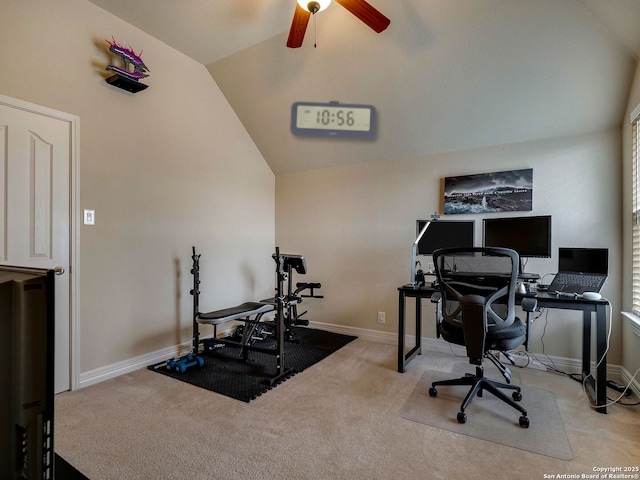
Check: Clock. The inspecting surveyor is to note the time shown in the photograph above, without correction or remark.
10:56
